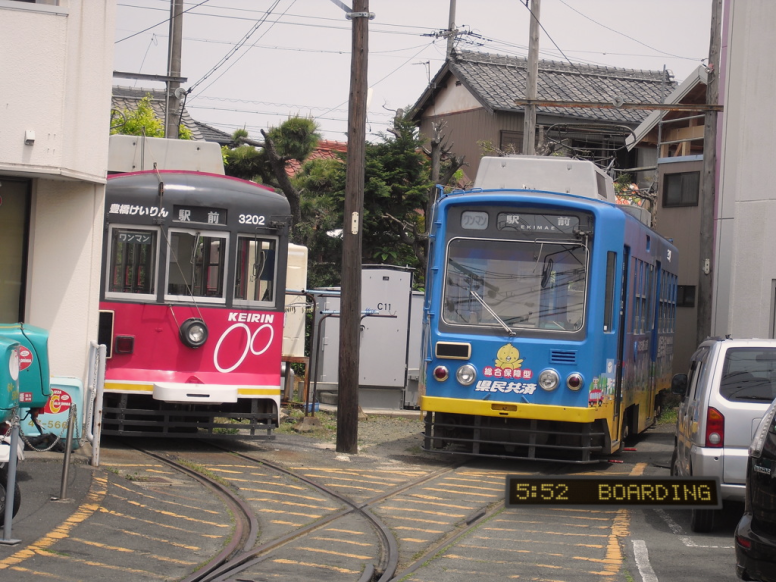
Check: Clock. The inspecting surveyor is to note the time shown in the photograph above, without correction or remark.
5:52
